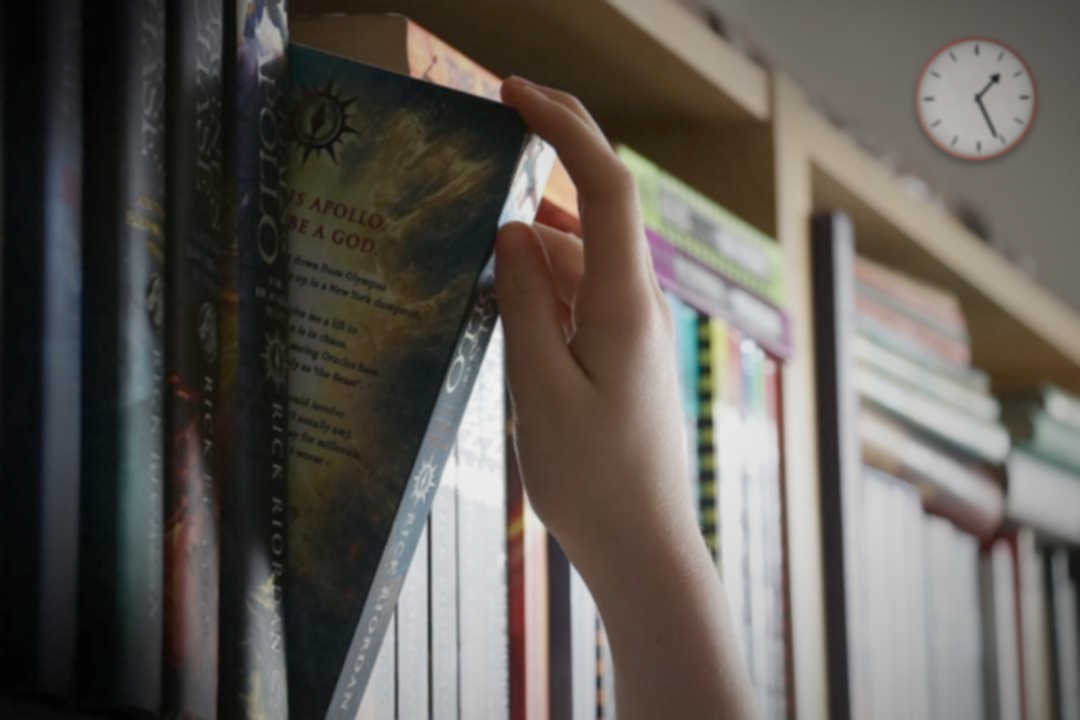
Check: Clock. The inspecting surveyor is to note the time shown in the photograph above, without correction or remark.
1:26
